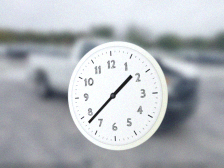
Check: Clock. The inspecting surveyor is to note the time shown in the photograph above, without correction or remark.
1:38
